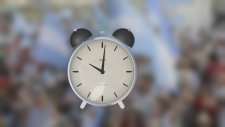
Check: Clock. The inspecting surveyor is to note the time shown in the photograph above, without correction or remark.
10:01
